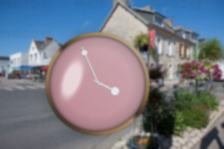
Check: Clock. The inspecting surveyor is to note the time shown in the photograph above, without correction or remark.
3:56
